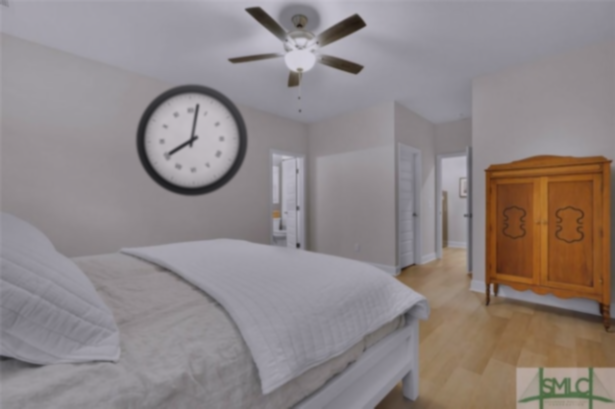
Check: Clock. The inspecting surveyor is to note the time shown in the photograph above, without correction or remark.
8:02
